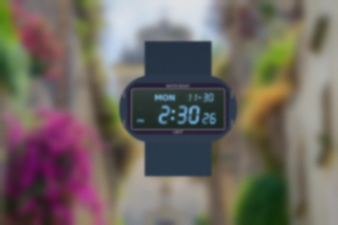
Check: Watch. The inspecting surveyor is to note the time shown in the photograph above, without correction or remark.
2:30:26
